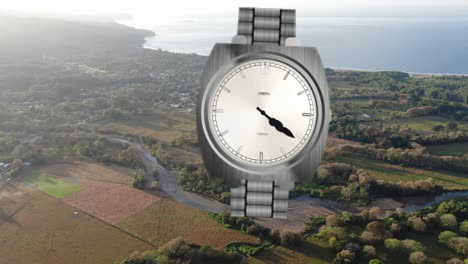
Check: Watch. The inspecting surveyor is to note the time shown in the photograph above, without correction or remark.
4:21
